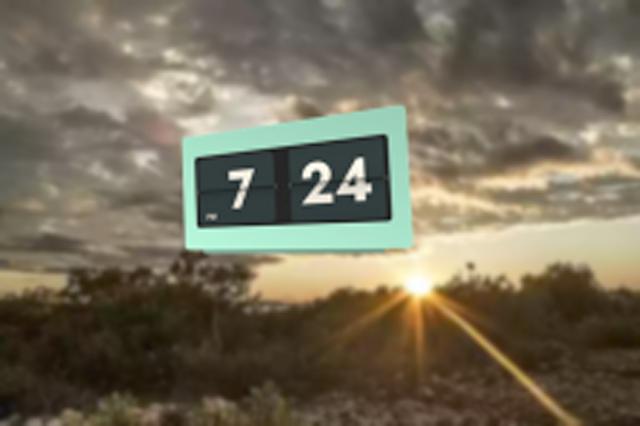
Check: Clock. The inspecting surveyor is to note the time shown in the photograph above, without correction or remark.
7:24
